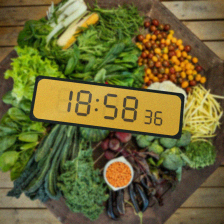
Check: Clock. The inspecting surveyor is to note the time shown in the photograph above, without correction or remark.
18:58:36
